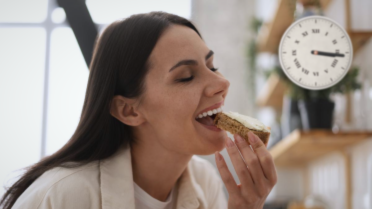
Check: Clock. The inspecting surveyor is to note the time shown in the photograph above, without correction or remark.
3:16
